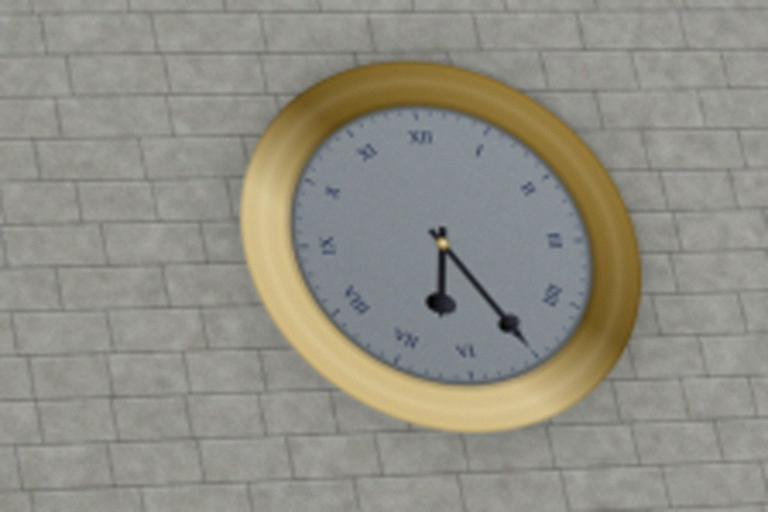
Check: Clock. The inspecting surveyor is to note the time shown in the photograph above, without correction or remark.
6:25
